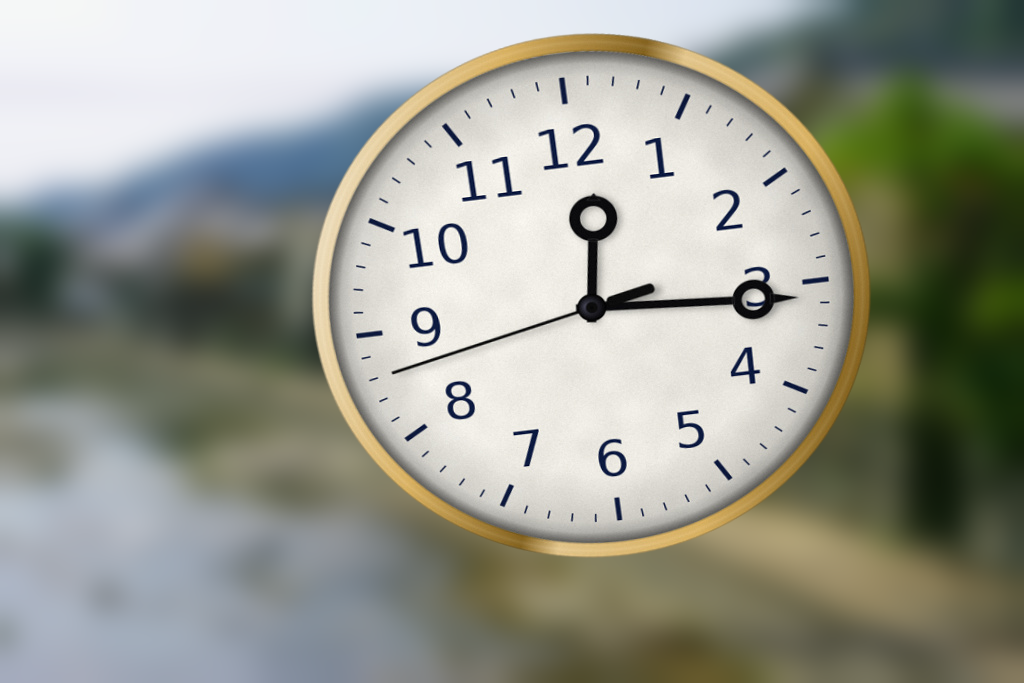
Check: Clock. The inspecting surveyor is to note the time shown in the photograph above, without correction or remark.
12:15:43
